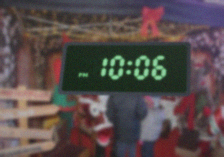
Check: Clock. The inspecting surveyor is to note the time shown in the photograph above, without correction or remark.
10:06
